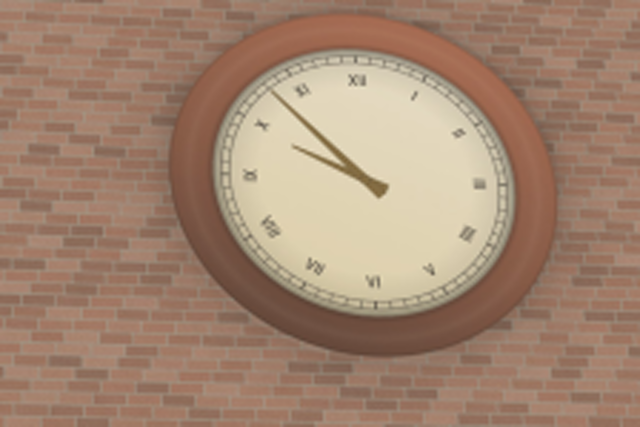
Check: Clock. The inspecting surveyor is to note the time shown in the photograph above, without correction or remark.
9:53
